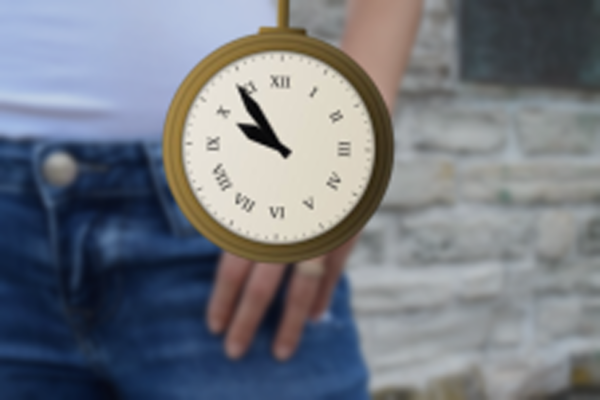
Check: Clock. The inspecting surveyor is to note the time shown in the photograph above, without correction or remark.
9:54
